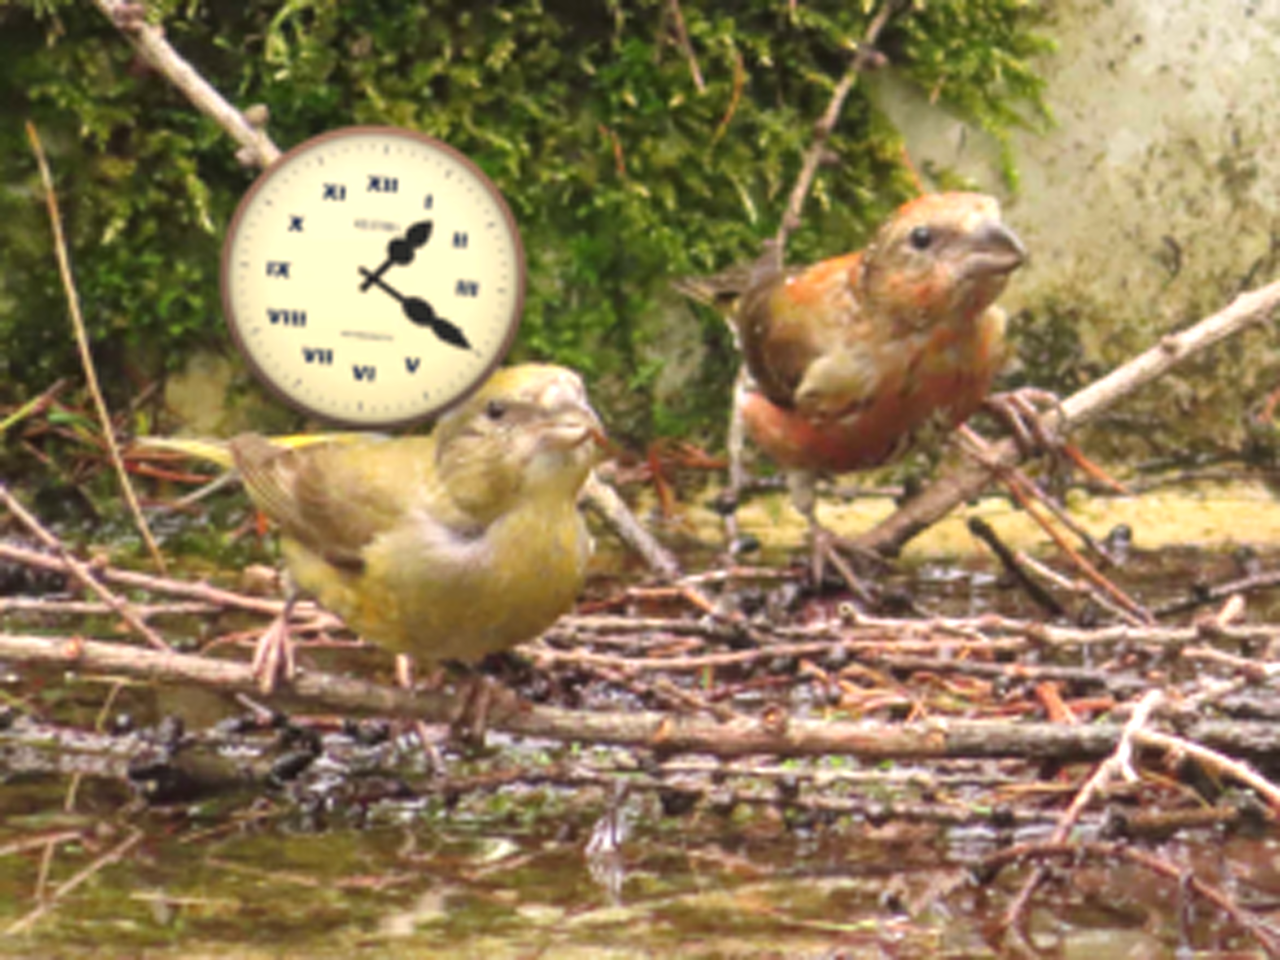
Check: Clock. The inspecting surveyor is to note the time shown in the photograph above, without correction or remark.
1:20
